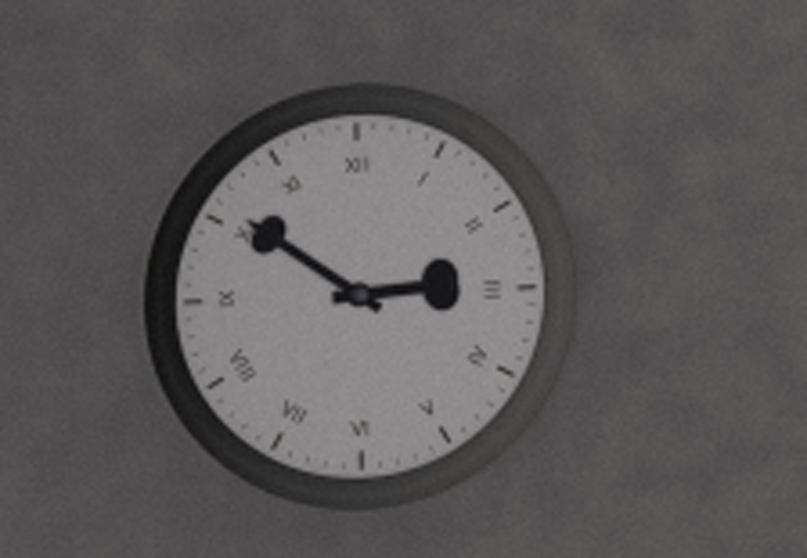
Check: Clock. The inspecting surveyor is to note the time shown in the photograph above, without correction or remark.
2:51
